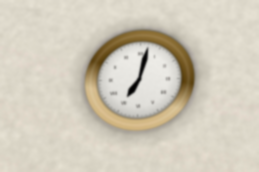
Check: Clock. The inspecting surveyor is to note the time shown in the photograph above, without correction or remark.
7:02
